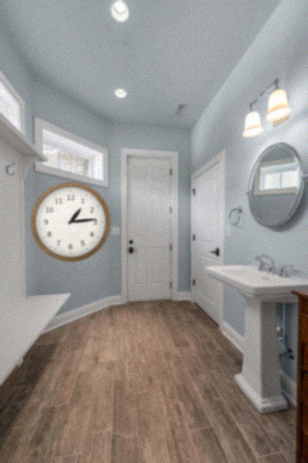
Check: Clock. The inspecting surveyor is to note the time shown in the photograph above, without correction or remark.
1:14
